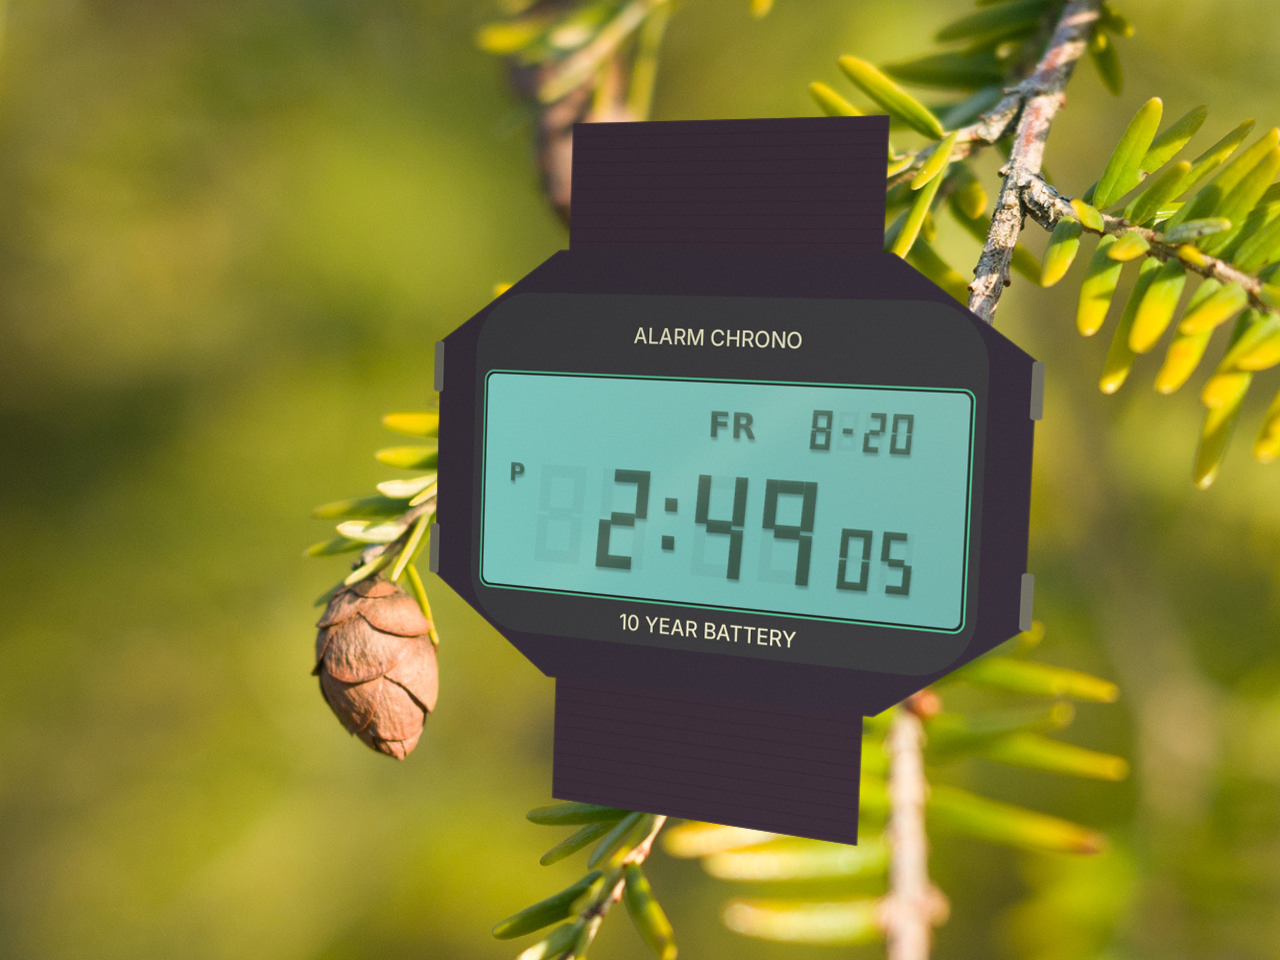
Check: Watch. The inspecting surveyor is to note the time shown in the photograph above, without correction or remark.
2:49:05
